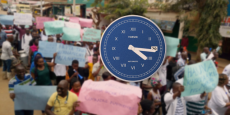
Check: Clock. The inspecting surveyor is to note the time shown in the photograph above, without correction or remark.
4:16
